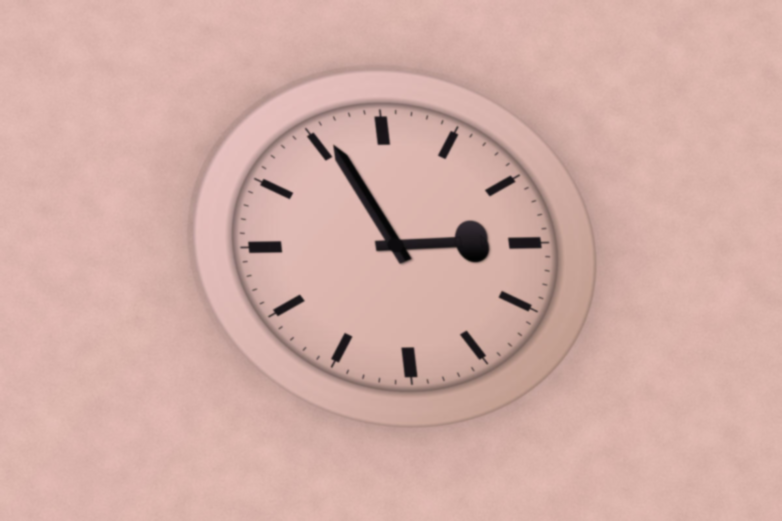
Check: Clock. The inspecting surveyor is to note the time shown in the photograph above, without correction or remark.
2:56
